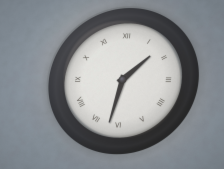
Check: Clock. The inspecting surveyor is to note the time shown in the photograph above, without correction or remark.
1:32
